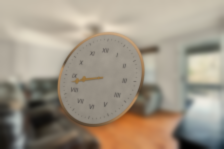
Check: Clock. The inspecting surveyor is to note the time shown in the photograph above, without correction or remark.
8:43
